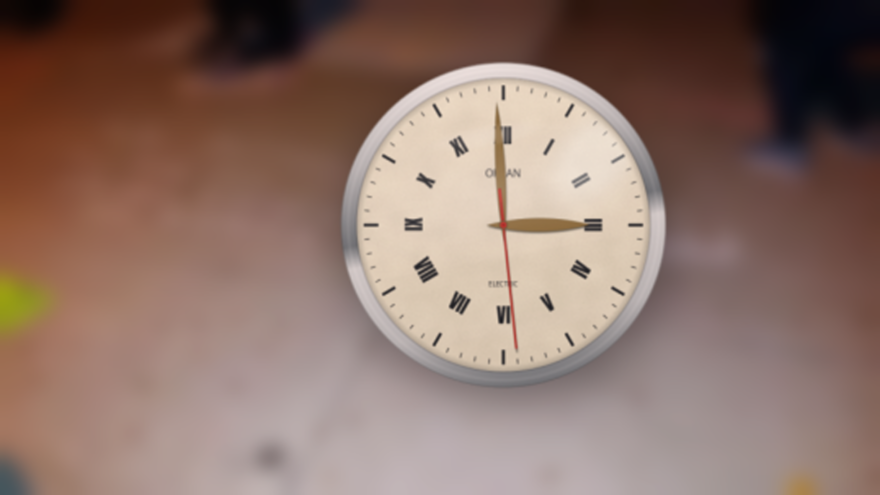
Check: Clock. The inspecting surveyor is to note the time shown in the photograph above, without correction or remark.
2:59:29
